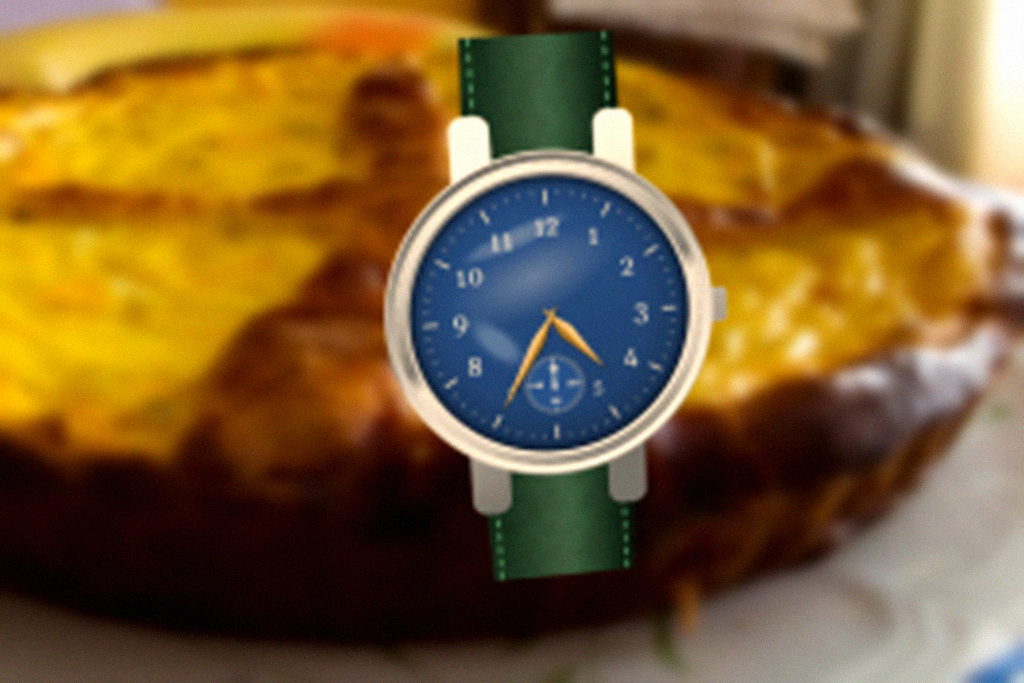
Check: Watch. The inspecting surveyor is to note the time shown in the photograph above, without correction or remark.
4:35
